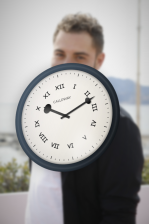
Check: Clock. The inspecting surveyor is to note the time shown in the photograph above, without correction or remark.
10:12
